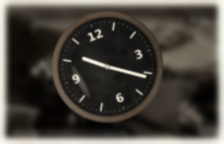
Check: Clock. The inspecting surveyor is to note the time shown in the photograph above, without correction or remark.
10:21
